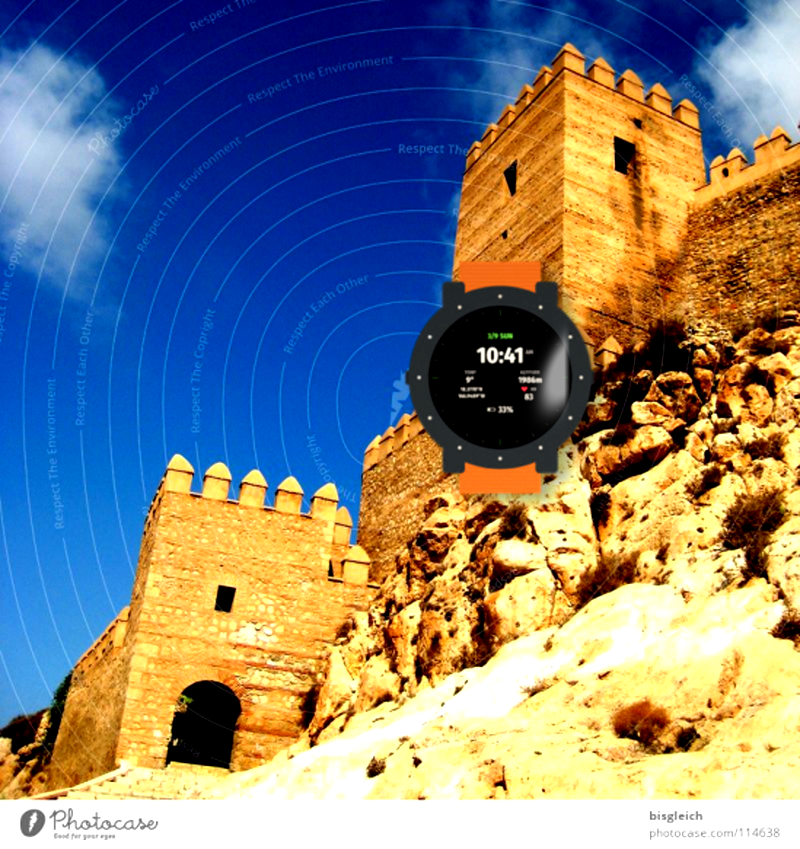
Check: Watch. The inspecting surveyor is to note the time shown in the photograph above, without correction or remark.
10:41
